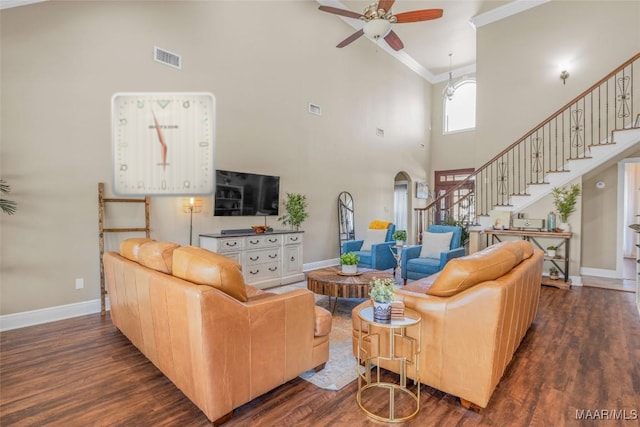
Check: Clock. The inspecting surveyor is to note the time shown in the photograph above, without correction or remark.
5:57
